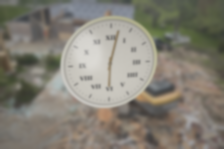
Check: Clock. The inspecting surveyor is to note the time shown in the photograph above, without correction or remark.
6:02
